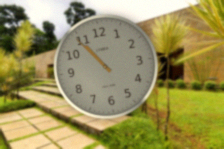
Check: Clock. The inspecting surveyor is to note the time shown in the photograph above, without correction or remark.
10:54
